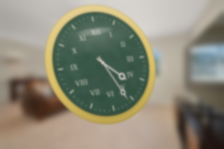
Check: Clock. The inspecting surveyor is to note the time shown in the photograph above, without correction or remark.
4:26
